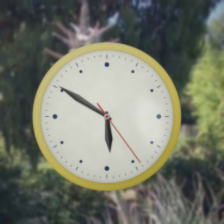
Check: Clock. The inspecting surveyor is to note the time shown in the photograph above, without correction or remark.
5:50:24
